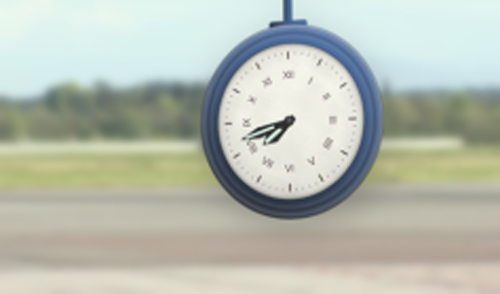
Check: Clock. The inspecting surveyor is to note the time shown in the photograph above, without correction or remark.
7:42
